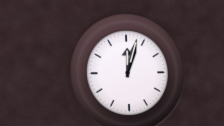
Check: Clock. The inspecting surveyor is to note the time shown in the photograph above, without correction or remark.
12:03
